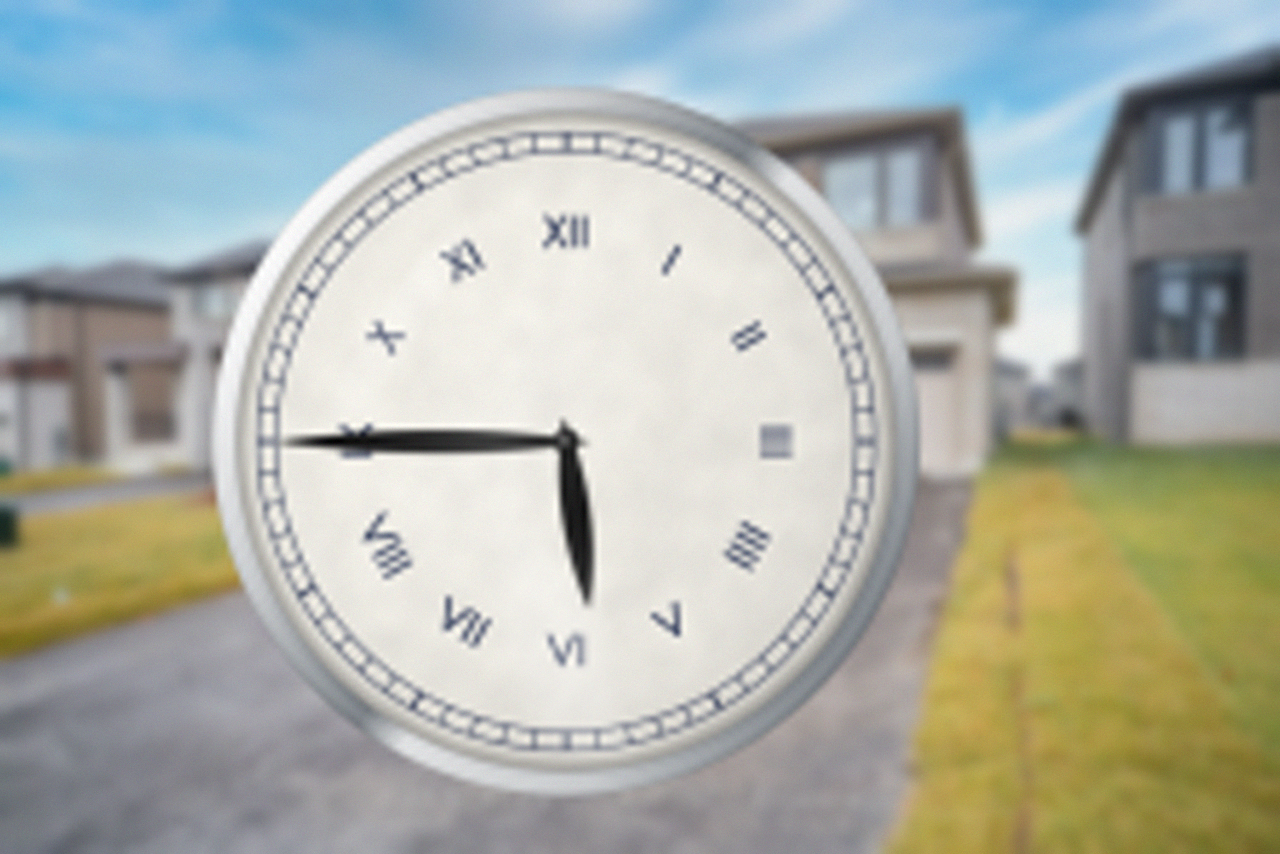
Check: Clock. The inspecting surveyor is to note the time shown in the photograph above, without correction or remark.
5:45
